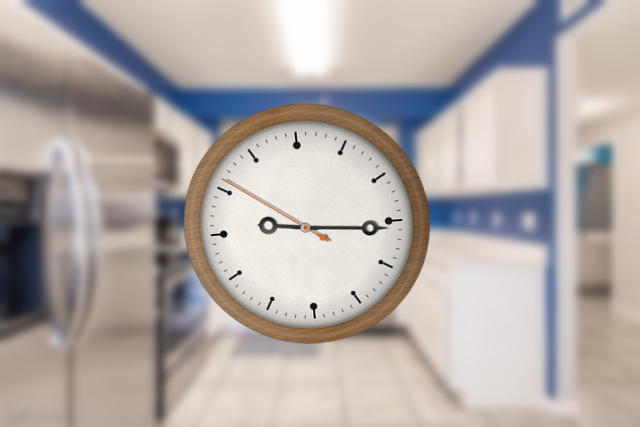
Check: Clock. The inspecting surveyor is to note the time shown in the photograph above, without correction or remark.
9:15:51
